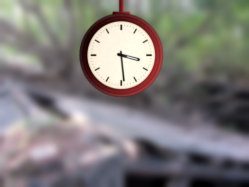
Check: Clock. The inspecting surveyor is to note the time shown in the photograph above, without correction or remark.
3:29
